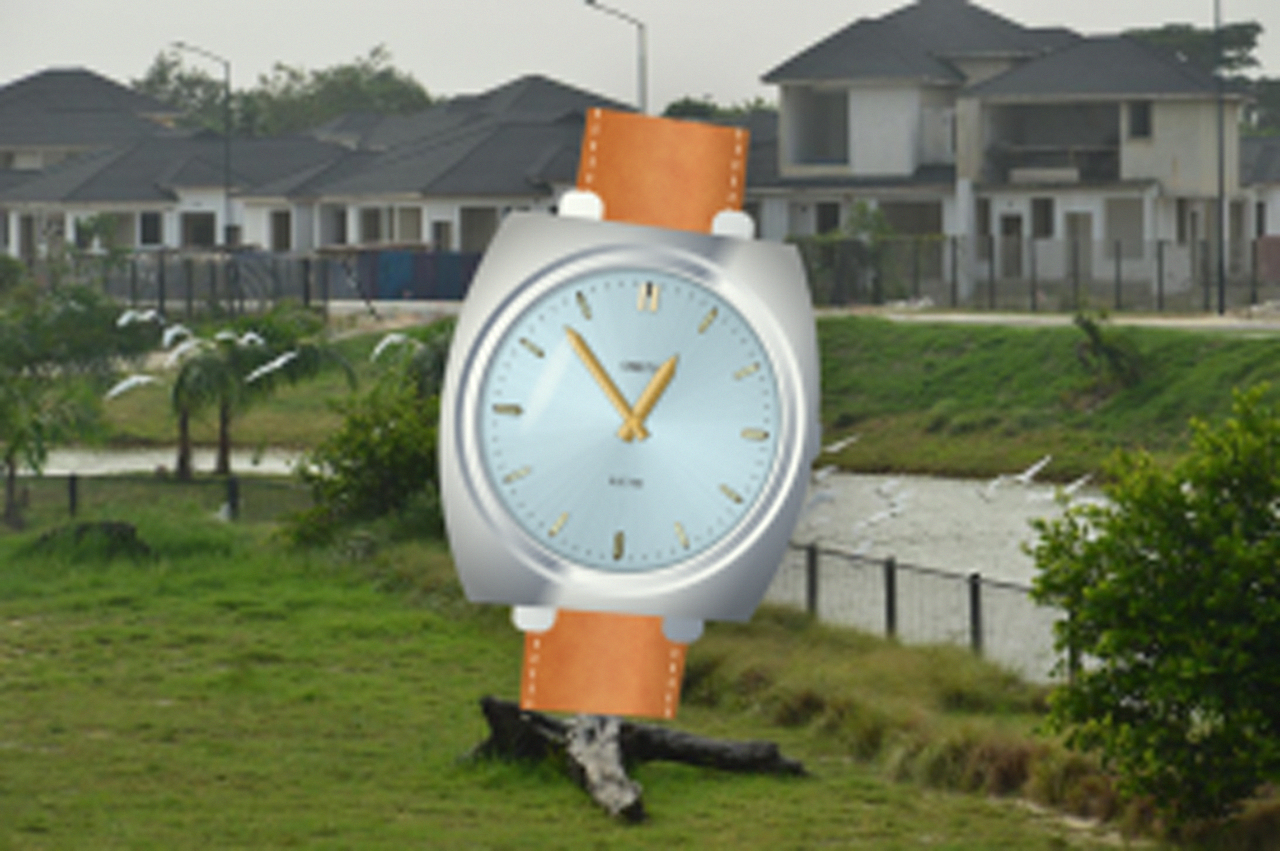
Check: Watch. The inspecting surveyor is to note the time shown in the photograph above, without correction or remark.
12:53
